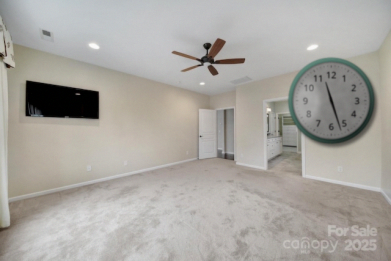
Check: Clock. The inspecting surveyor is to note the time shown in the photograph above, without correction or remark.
11:27
